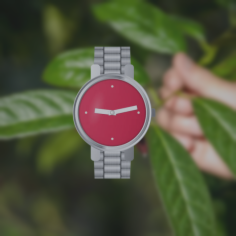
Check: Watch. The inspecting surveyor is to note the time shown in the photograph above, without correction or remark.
9:13
